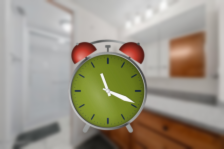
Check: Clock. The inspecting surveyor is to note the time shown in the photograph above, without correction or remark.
11:19
